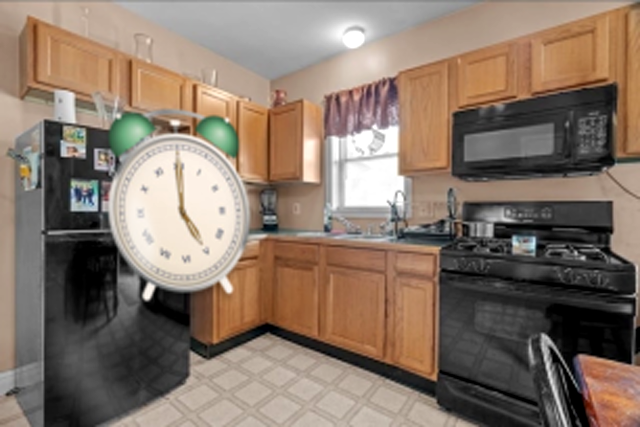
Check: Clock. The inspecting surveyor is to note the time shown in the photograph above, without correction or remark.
5:00
